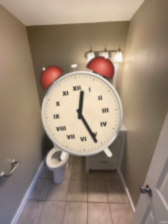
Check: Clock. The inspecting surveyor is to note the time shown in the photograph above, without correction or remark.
12:26
